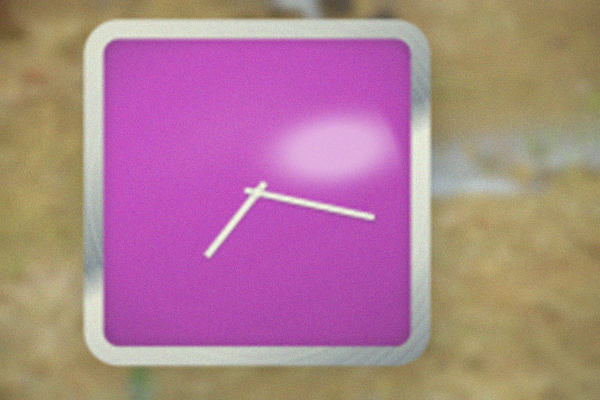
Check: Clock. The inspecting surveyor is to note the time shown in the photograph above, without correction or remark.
7:17
